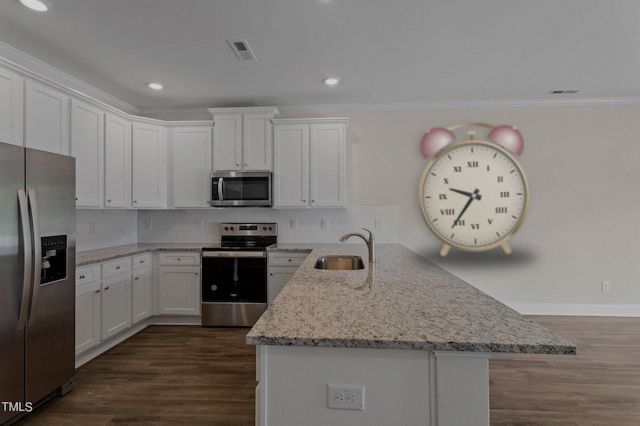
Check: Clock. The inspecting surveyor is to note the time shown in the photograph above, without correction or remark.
9:36
